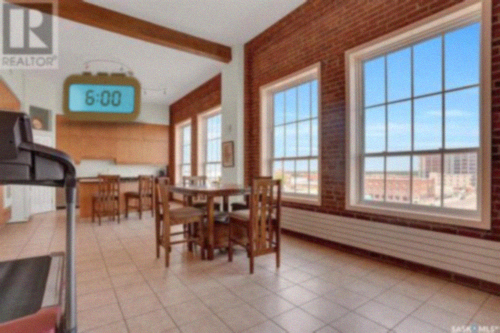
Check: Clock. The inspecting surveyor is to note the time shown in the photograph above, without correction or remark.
6:00
